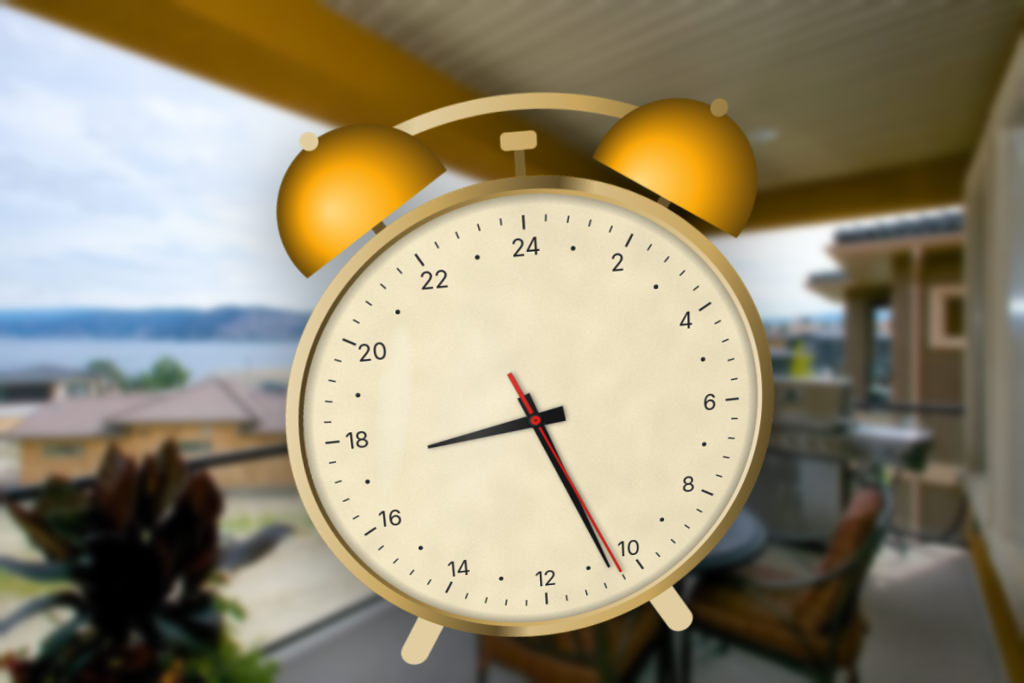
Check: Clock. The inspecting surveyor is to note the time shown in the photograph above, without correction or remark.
17:26:26
